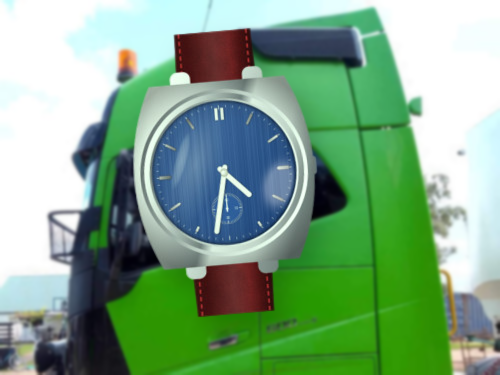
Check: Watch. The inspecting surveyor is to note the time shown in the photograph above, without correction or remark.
4:32
